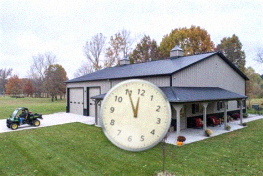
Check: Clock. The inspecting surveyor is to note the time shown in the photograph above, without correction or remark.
11:55
